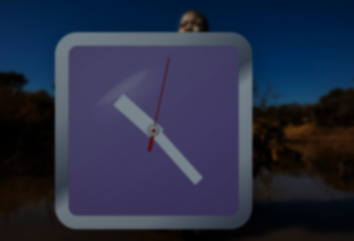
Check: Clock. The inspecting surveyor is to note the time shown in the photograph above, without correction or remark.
10:23:02
